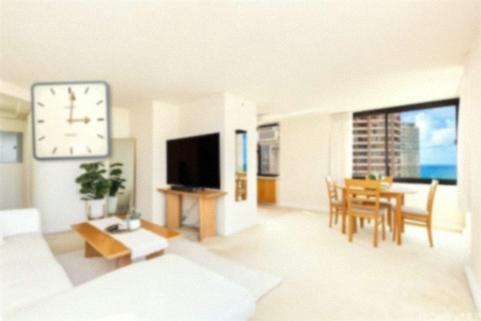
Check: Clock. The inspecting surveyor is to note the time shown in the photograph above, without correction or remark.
3:01
